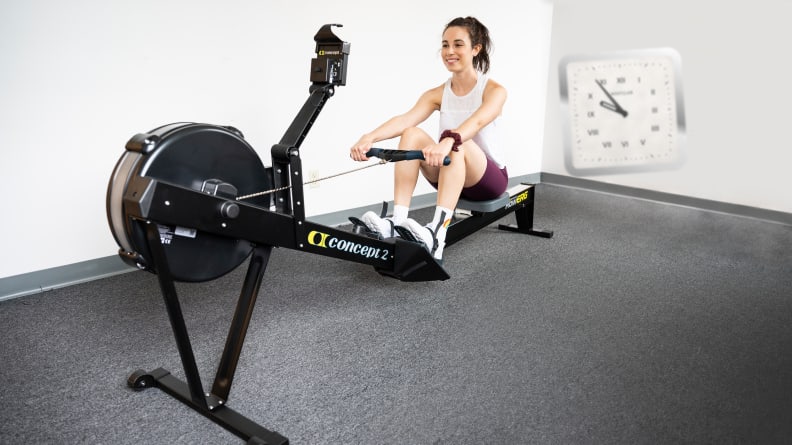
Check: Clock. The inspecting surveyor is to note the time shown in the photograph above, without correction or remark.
9:54
